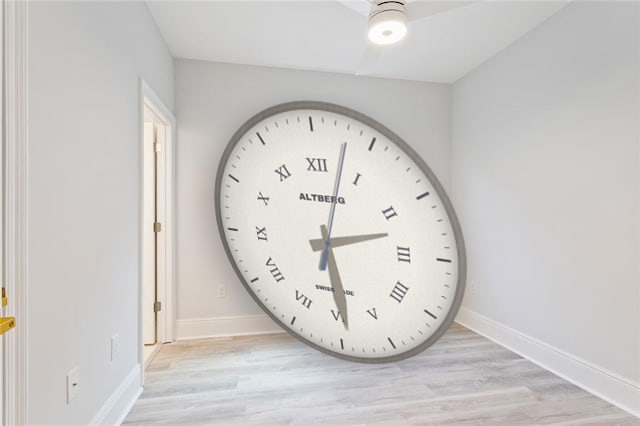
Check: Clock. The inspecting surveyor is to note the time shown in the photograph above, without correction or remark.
2:29:03
